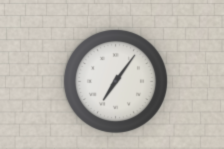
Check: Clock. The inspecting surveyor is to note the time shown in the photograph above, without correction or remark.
7:06
